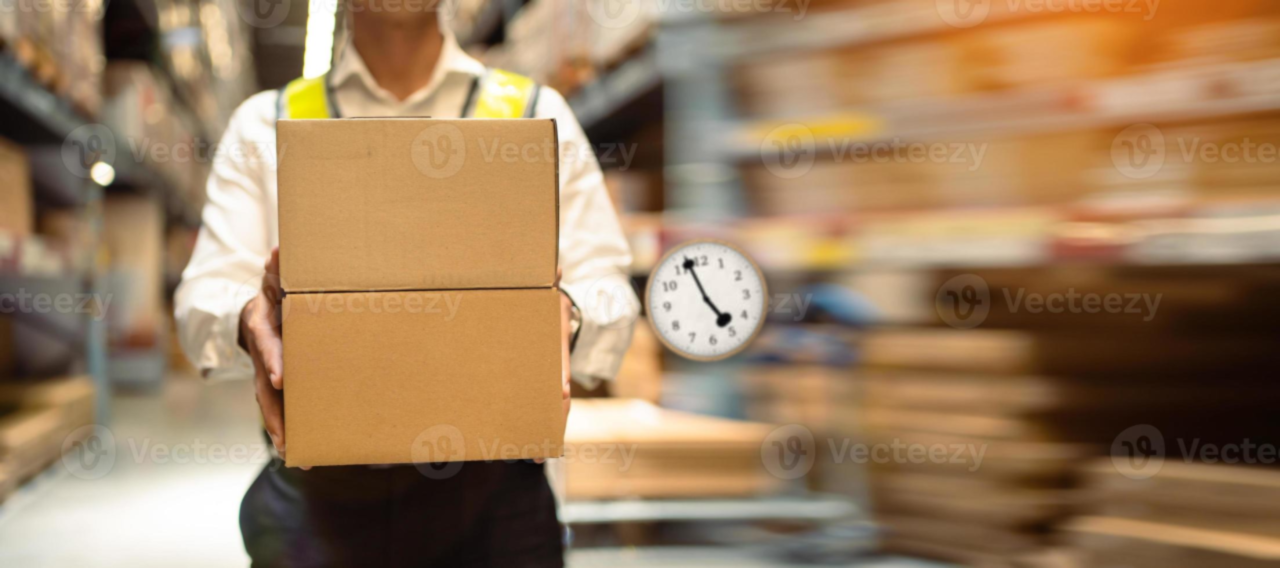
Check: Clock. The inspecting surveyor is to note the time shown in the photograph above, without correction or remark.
4:57
